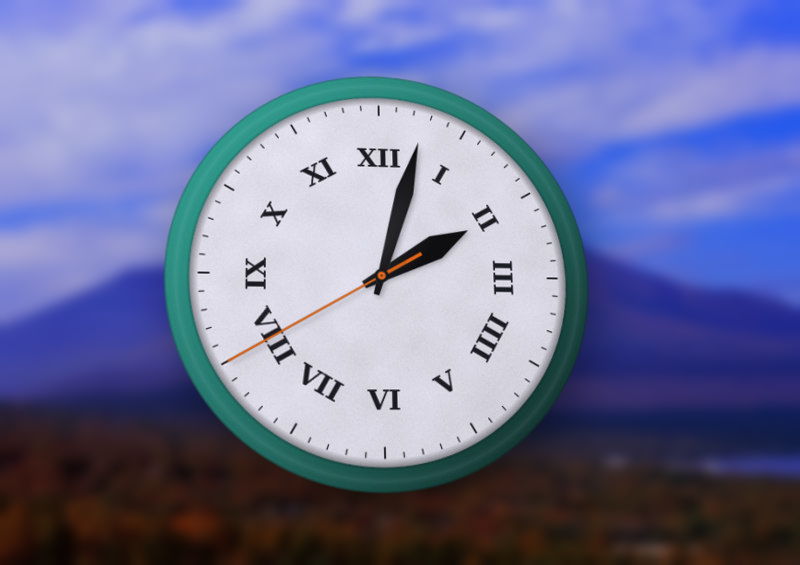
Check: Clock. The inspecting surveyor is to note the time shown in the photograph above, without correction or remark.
2:02:40
